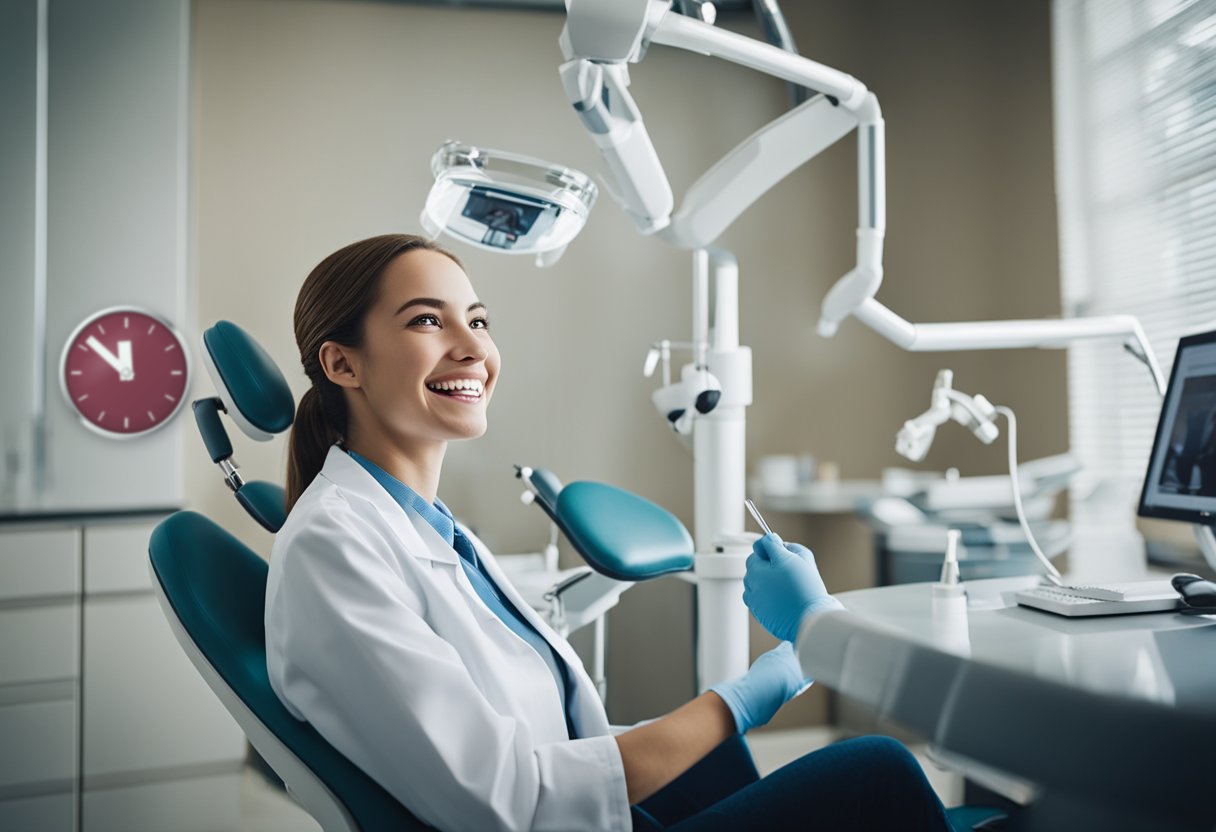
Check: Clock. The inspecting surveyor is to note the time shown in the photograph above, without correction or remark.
11:52
